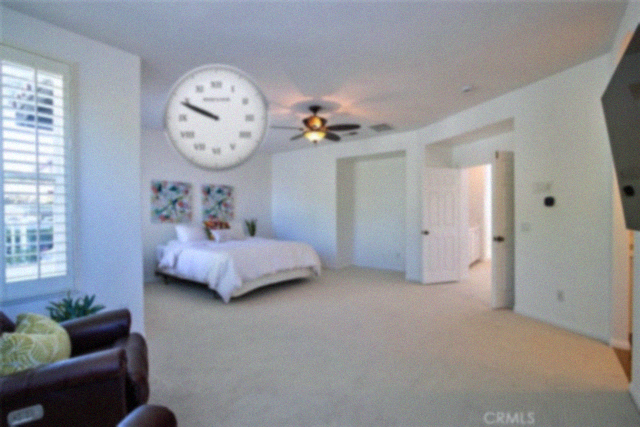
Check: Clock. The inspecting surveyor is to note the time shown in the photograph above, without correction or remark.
9:49
